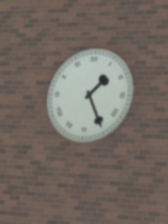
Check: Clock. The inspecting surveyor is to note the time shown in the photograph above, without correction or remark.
1:25
